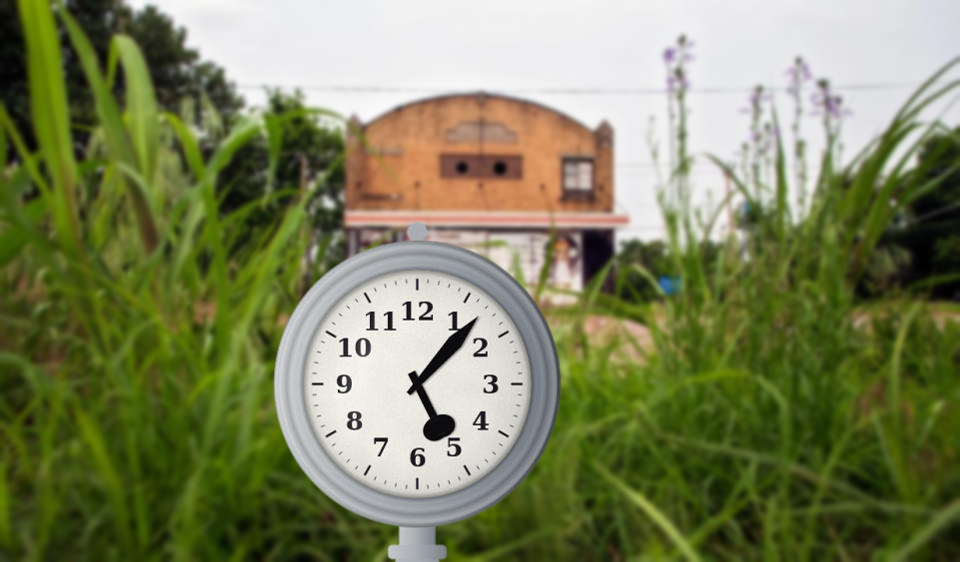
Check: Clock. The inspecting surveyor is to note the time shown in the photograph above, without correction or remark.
5:07
